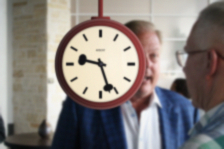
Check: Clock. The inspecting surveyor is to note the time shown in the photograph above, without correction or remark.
9:27
